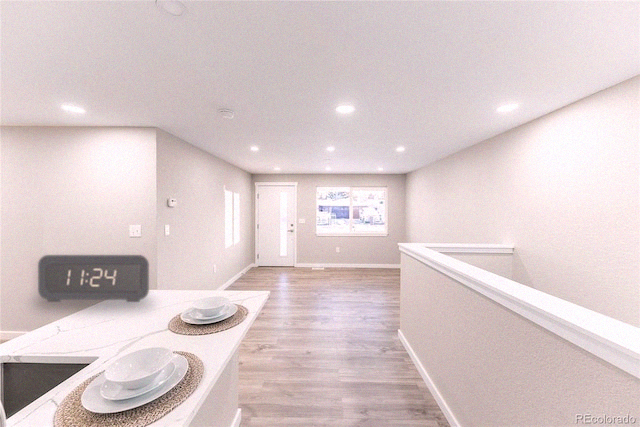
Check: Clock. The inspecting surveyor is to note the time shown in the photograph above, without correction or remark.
11:24
